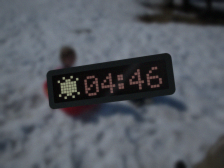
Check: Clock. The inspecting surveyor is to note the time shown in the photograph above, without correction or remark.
4:46
